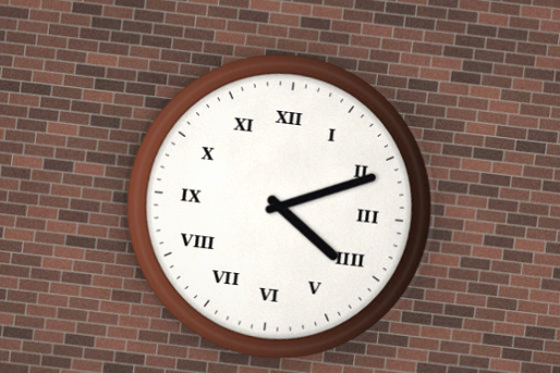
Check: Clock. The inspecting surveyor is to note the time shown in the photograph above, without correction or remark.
4:11
